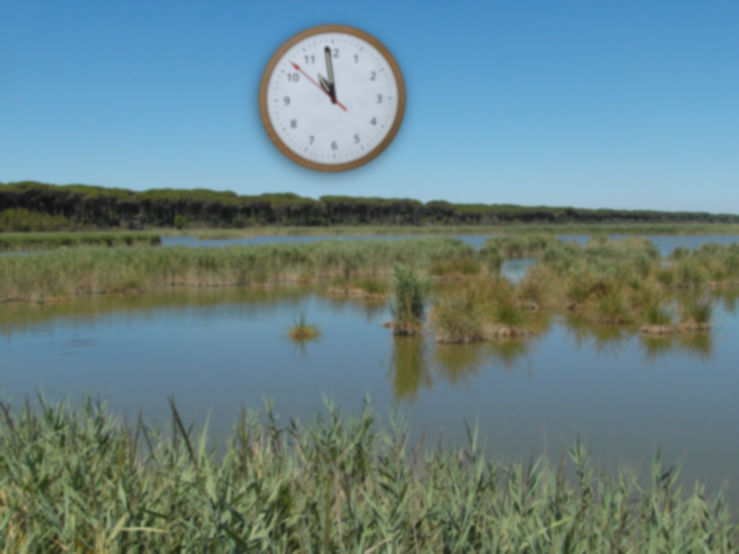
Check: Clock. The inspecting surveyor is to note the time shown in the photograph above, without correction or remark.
10:58:52
